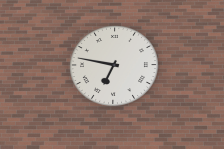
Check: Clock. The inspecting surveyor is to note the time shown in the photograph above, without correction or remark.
6:47
